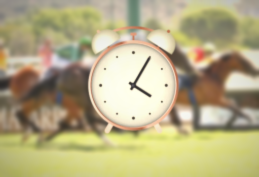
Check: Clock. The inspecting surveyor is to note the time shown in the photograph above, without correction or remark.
4:05
